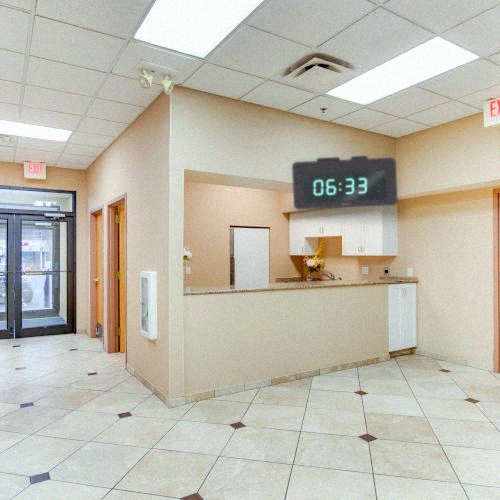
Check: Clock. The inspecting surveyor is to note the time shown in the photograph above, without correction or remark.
6:33
